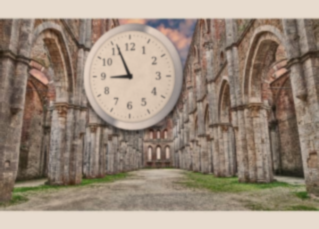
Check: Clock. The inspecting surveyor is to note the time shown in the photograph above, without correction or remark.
8:56
